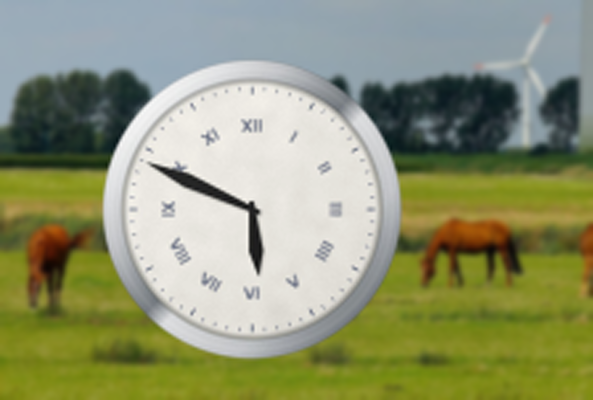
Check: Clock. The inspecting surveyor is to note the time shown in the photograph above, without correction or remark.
5:49
